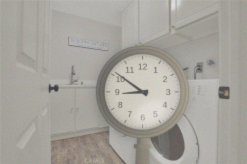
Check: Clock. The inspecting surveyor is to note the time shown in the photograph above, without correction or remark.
8:51
